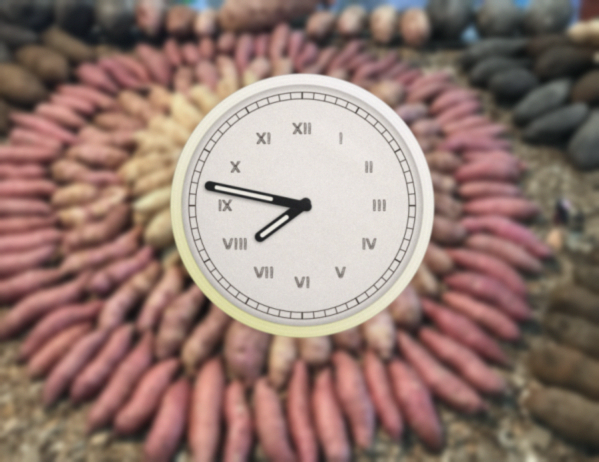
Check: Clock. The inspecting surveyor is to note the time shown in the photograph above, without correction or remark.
7:47
